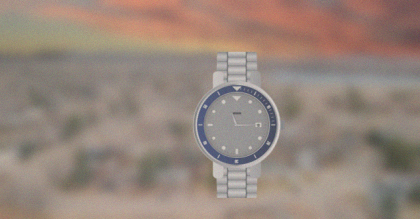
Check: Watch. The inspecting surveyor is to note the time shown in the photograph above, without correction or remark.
11:15
